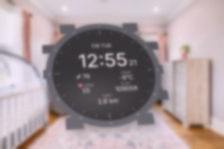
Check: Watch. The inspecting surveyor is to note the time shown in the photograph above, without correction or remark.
12:55
